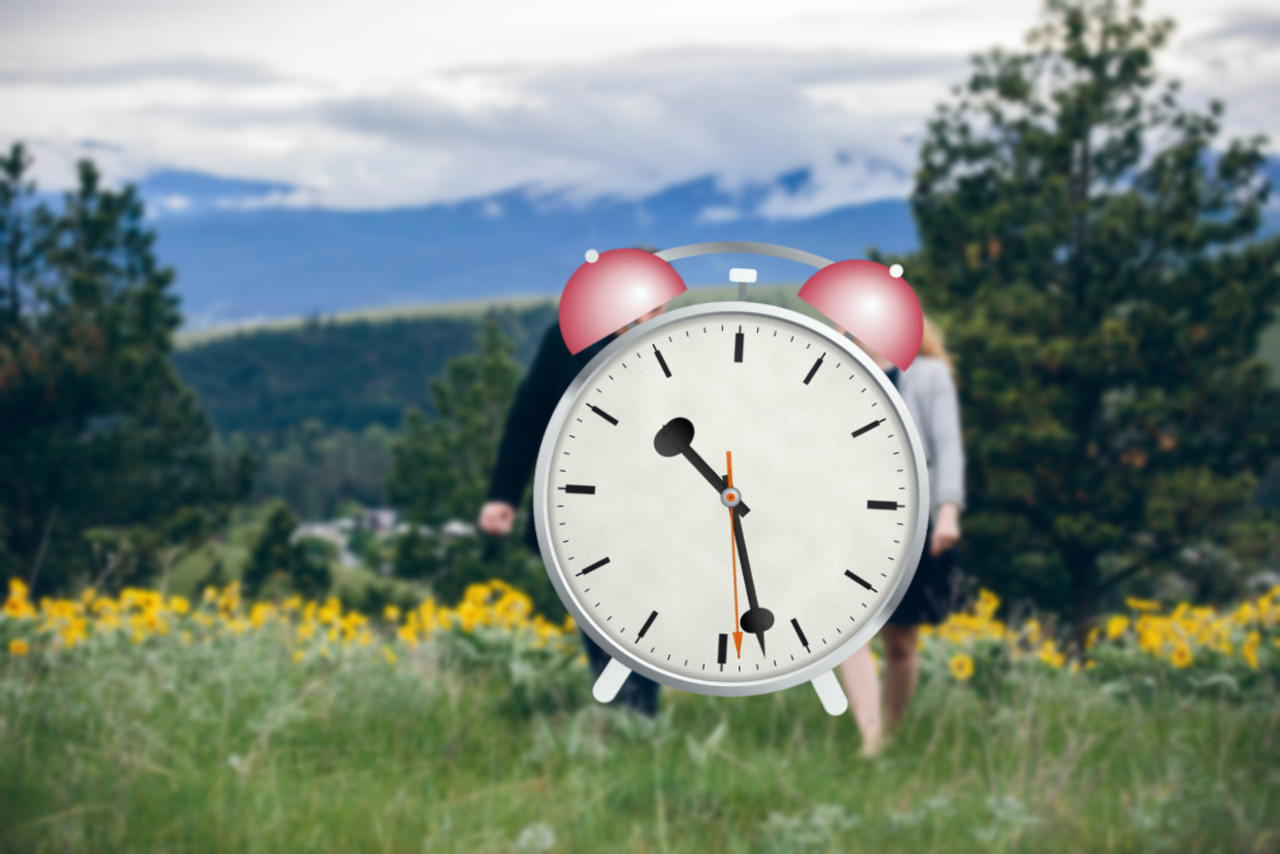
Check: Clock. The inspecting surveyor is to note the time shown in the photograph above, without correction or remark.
10:27:29
